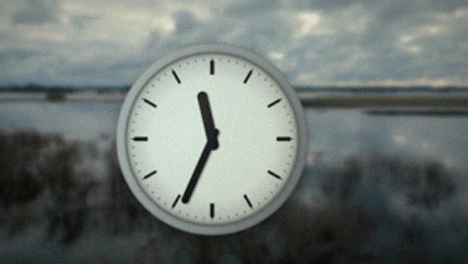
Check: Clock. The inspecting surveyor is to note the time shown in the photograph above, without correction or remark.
11:34
